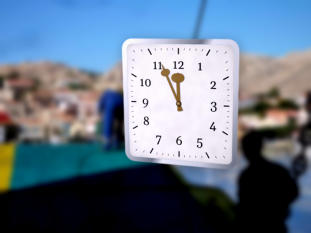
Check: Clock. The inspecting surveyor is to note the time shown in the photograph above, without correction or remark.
11:56
